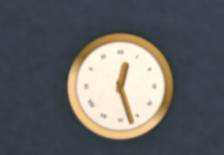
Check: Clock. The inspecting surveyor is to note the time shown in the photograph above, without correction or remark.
12:27
